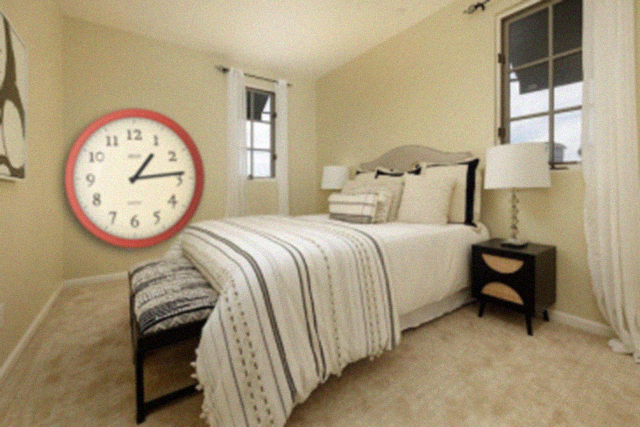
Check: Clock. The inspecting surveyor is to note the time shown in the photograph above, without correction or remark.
1:14
